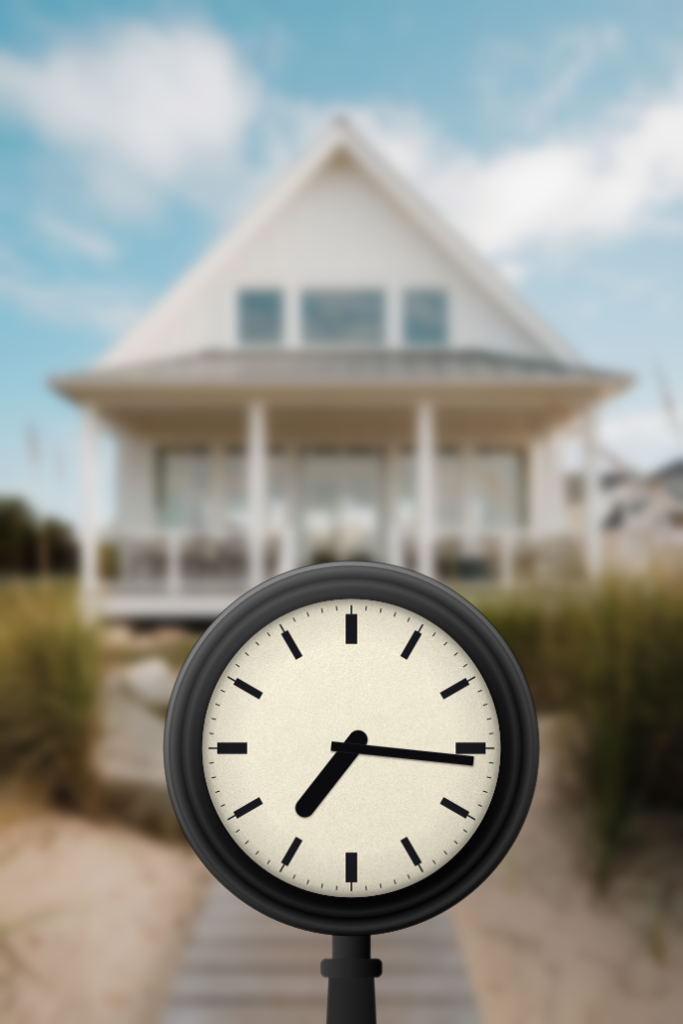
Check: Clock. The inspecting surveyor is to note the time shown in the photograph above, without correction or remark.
7:16
